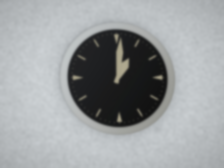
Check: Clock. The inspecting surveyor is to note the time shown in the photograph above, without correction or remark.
1:01
